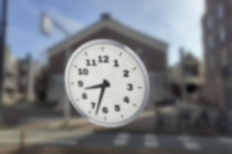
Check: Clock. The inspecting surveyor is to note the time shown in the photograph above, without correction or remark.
8:33
